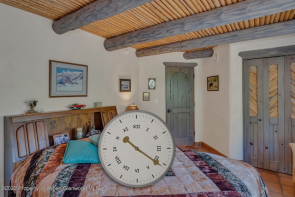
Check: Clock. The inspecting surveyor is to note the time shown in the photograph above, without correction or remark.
10:21
